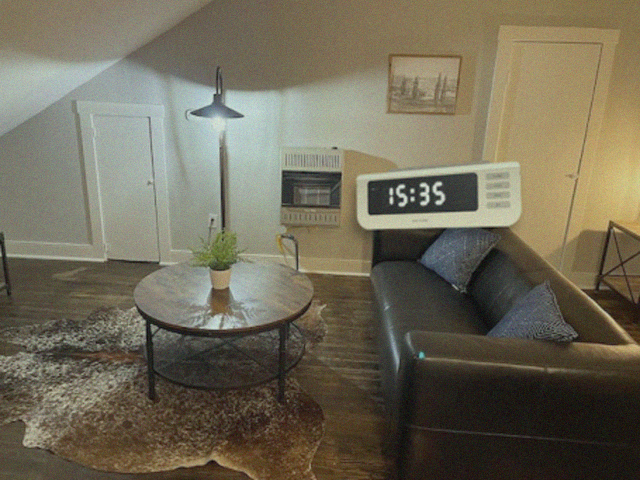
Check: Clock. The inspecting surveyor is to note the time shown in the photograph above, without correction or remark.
15:35
